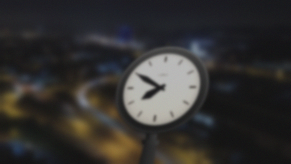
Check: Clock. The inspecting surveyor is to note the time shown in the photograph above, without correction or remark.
7:50
